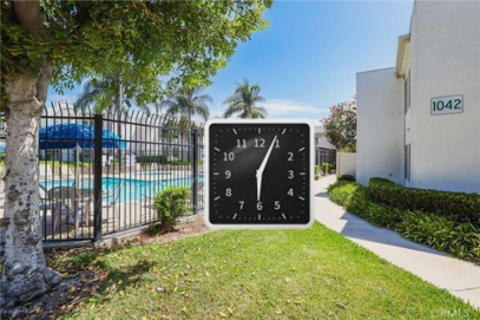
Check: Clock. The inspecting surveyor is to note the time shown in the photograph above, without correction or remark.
6:04
